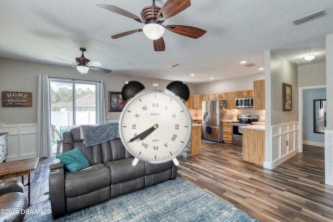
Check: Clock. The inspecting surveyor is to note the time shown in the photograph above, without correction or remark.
7:40
